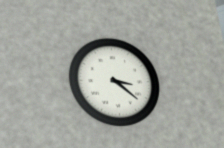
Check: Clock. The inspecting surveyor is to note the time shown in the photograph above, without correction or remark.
3:22
